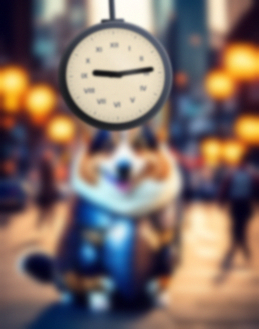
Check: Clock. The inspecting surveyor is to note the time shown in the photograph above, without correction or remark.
9:14
